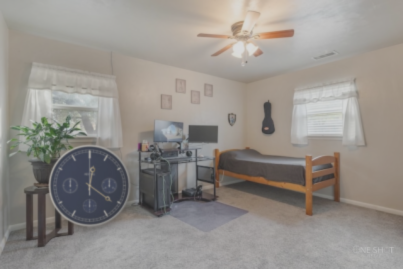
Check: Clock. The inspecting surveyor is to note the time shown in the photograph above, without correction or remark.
12:21
